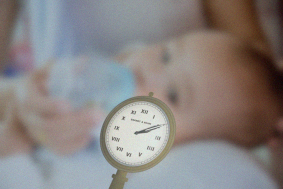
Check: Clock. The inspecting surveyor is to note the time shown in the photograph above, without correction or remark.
2:10
